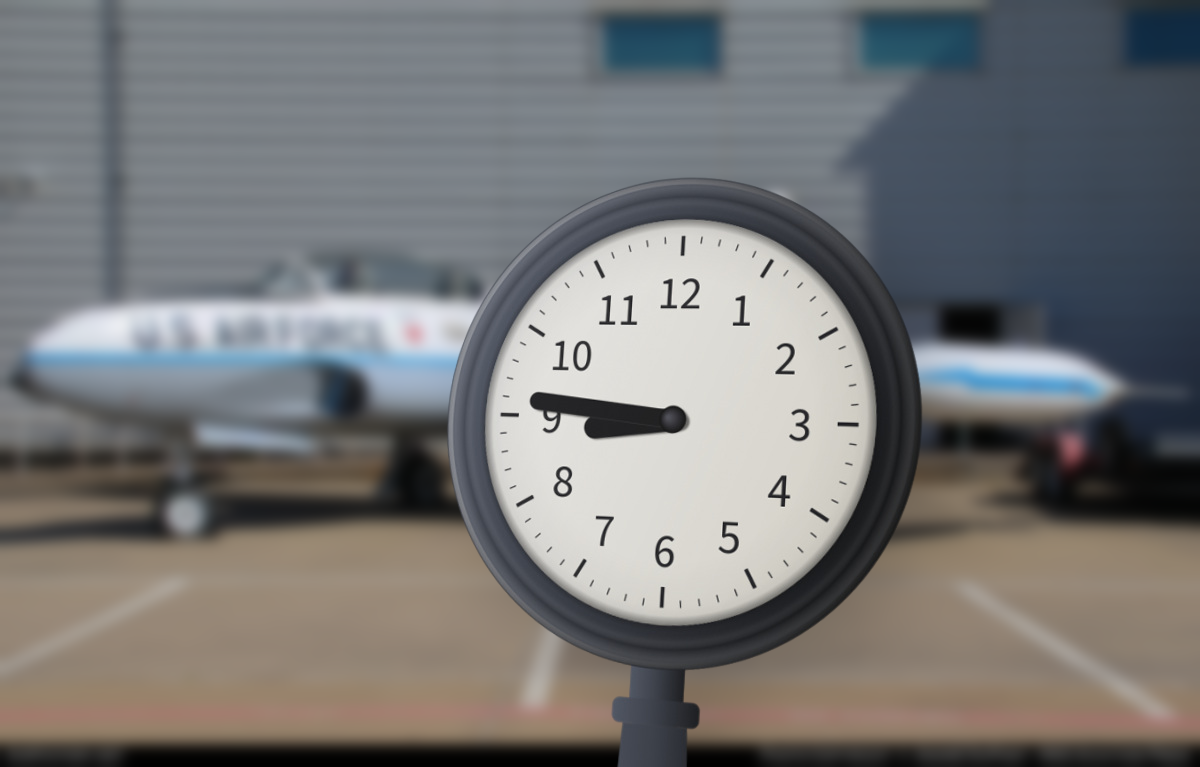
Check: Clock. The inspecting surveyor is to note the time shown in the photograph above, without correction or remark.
8:46
